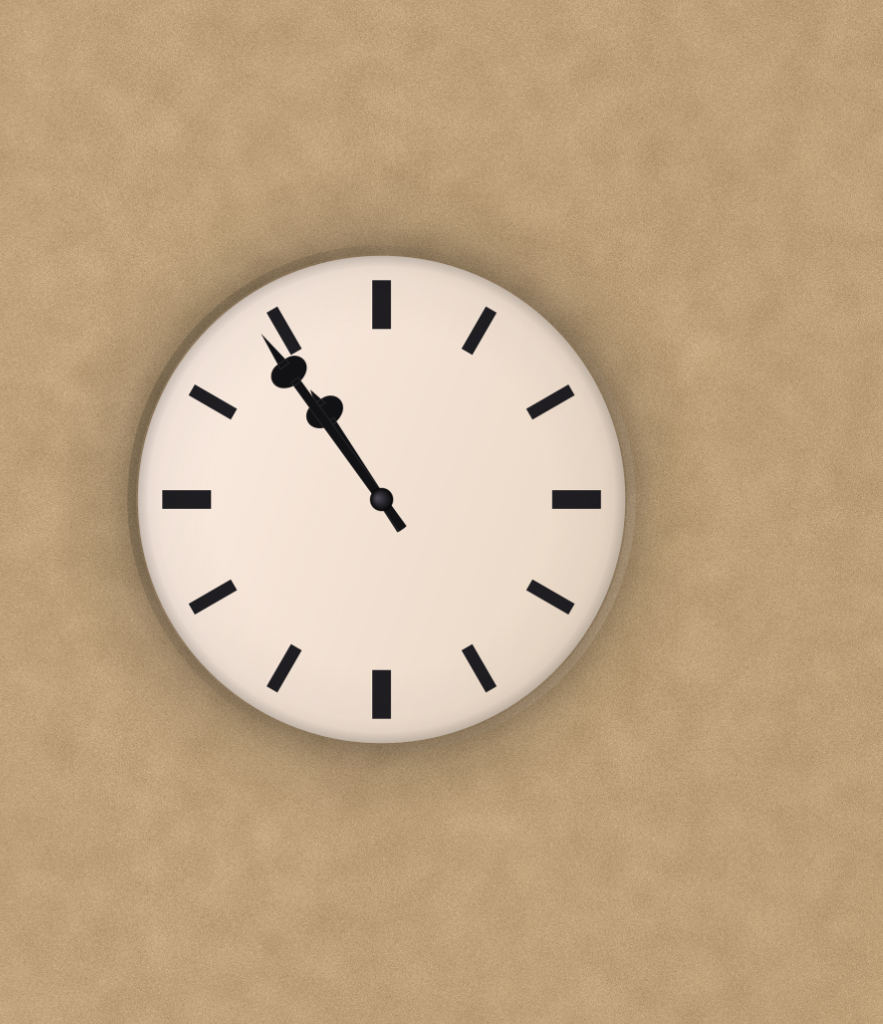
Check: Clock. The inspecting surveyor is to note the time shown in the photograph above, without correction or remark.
10:54
